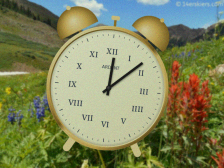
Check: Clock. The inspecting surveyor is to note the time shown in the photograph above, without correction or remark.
12:08
